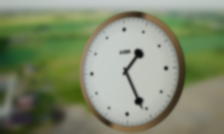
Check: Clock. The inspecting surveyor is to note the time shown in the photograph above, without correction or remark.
1:26
